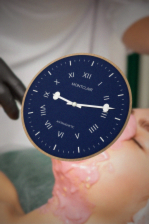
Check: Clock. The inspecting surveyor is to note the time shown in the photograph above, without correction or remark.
9:13
